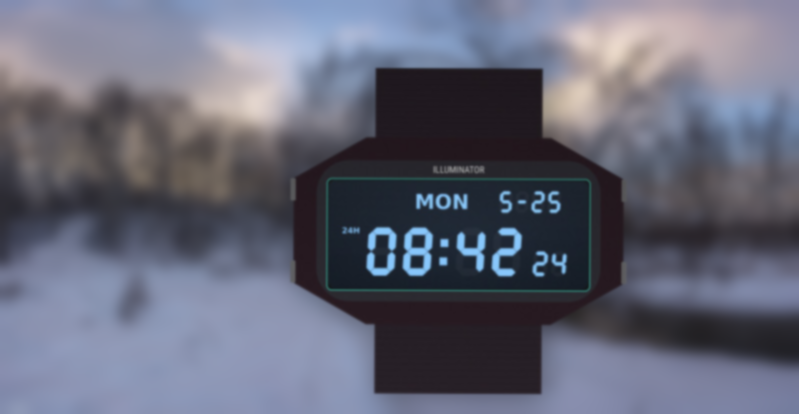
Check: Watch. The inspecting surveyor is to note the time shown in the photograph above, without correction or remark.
8:42:24
